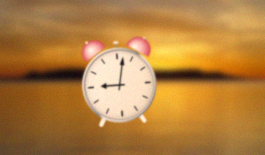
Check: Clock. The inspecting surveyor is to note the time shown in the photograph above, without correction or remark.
9:02
